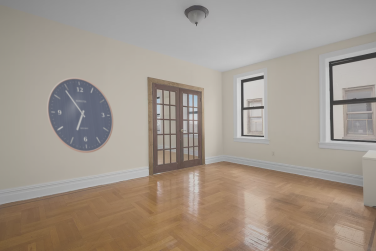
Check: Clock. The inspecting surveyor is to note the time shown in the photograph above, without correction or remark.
6:54
